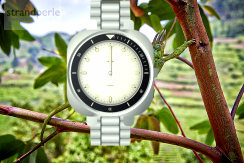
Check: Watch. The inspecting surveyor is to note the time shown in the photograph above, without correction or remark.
12:00
